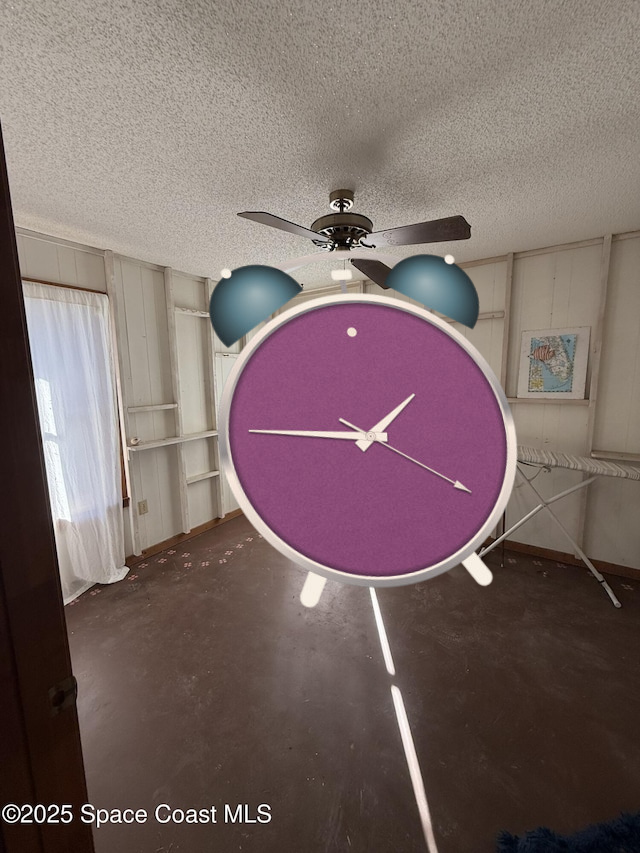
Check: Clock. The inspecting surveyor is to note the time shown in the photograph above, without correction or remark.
1:46:21
